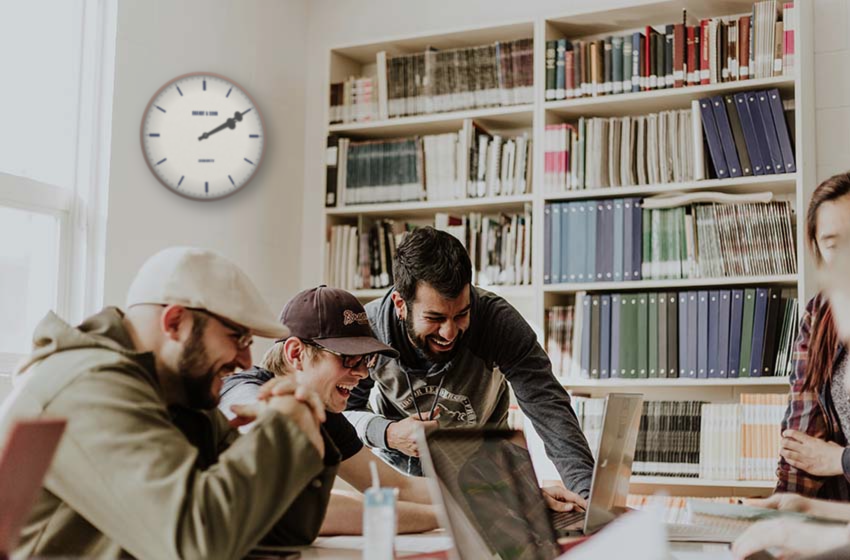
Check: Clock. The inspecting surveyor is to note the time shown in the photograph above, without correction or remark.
2:10
